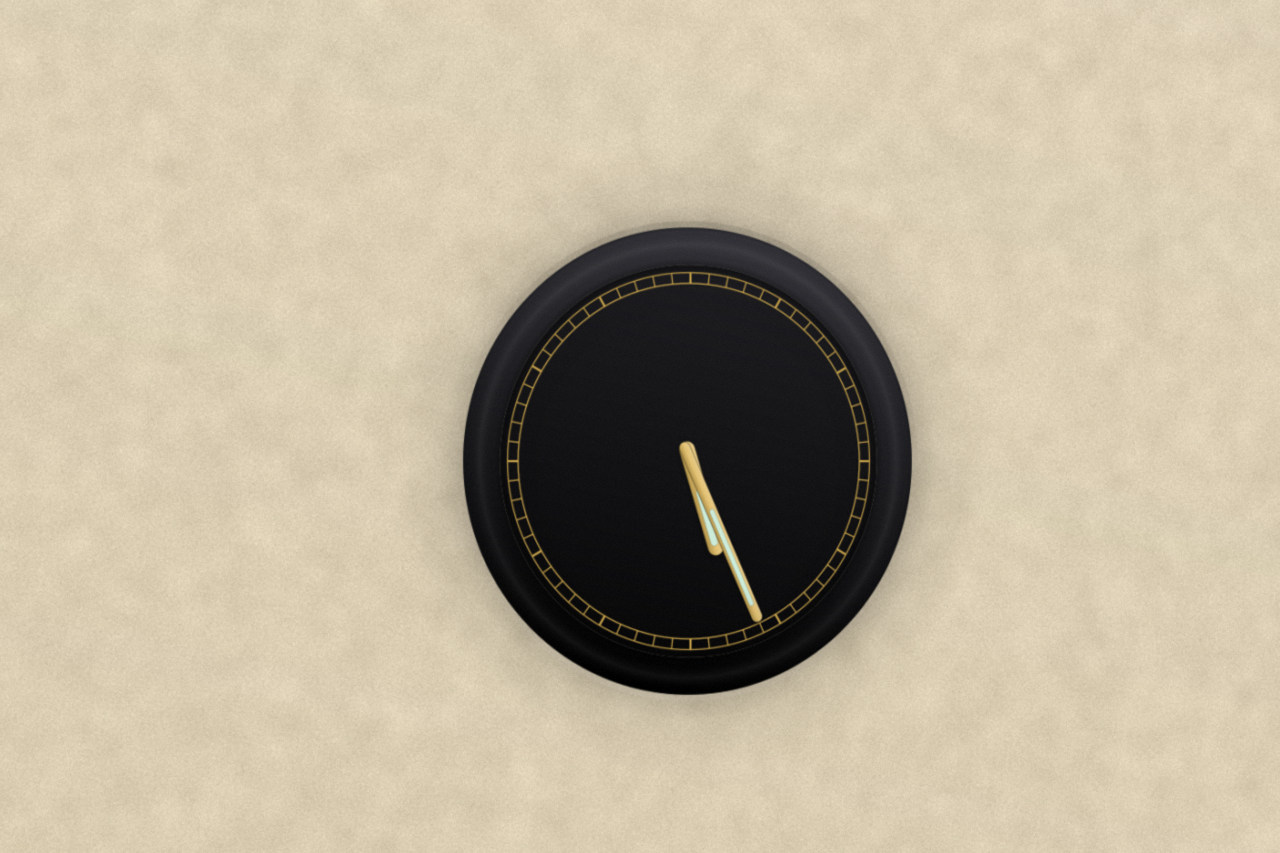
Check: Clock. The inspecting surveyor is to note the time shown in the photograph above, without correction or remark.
5:26
